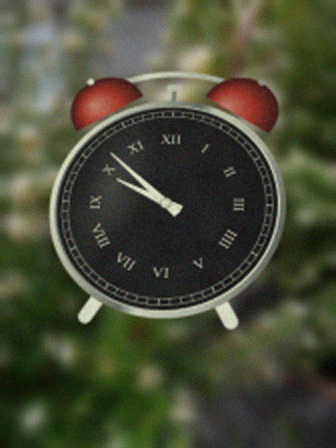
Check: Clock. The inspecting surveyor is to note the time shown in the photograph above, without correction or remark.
9:52
